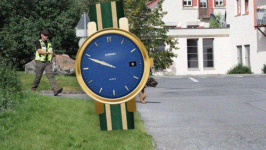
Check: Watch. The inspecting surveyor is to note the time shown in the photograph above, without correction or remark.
9:49
